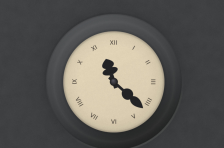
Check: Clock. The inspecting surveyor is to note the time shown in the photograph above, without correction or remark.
11:22
